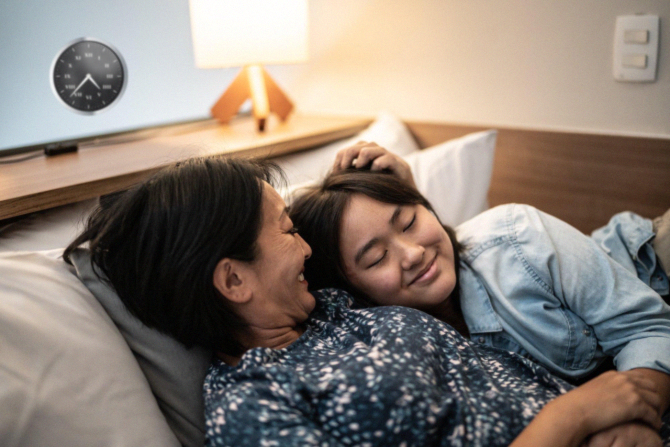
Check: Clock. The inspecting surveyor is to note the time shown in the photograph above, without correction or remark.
4:37
